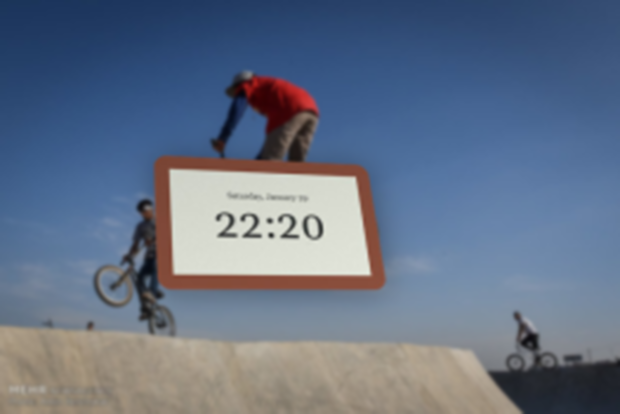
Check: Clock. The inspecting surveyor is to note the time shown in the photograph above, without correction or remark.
22:20
